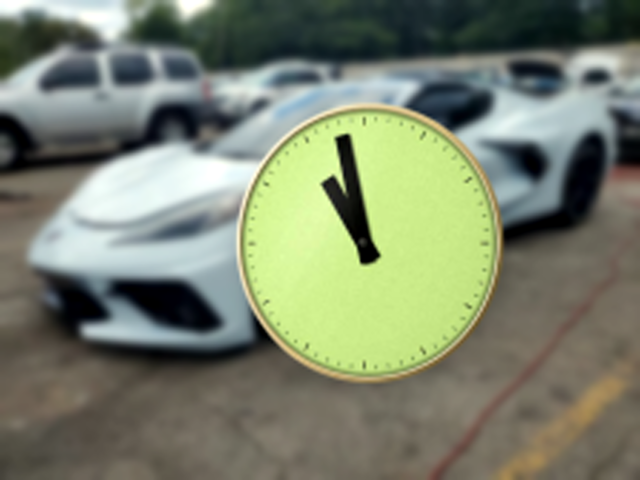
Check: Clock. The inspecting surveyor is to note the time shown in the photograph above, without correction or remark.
10:58
